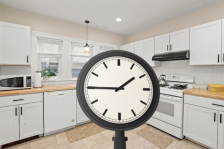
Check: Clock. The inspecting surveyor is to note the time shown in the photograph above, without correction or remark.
1:45
